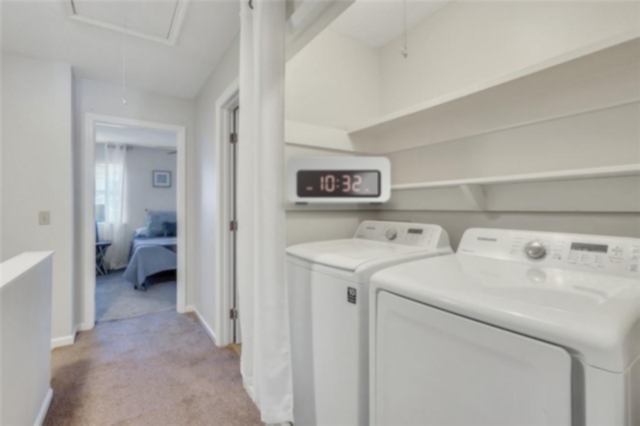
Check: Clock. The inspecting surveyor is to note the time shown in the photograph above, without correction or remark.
10:32
